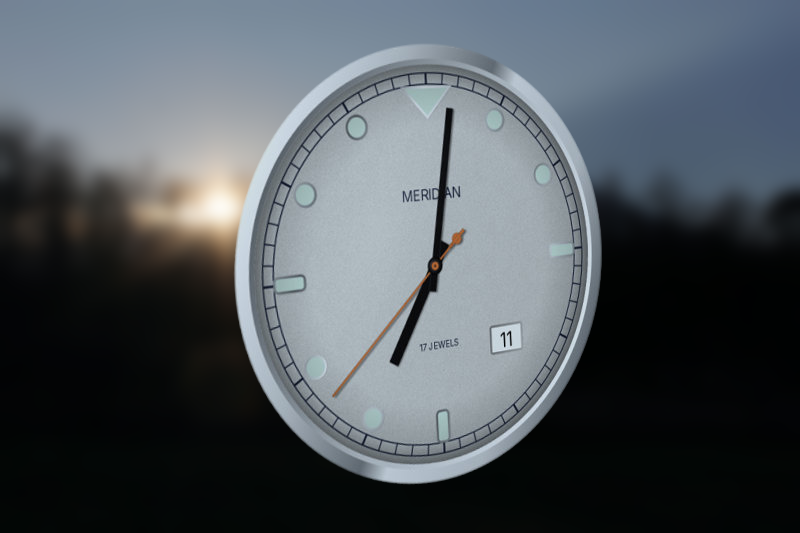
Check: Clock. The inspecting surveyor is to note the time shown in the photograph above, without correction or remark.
7:01:38
